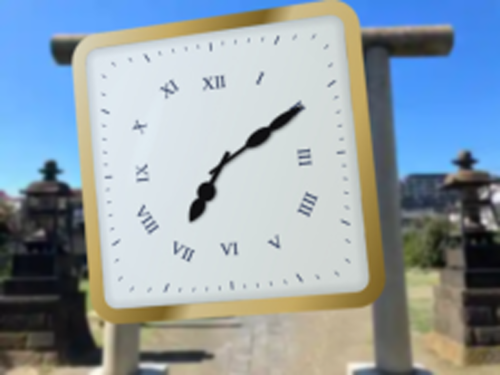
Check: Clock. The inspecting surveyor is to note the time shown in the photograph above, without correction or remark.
7:10
